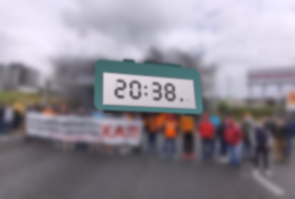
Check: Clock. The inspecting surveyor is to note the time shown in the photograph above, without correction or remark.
20:38
